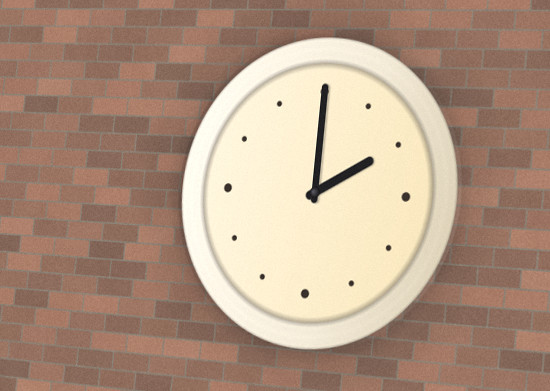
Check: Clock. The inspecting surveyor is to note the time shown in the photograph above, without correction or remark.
2:00
